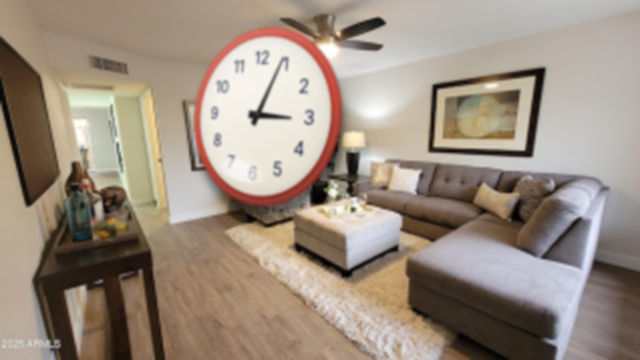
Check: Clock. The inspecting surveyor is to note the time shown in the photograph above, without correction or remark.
3:04
